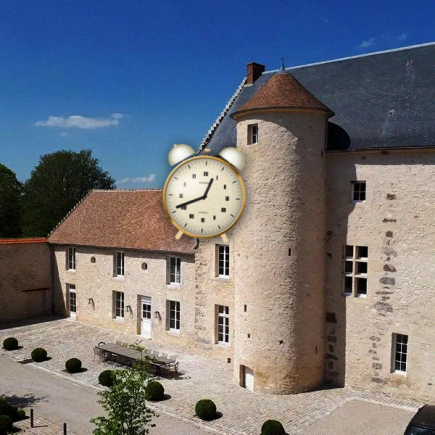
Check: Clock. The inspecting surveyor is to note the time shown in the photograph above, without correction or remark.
12:41
